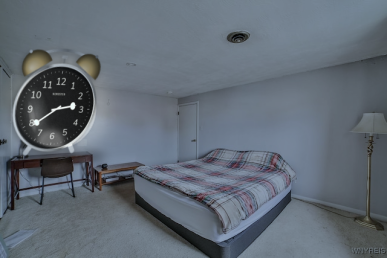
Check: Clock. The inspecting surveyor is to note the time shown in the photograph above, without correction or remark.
2:39
